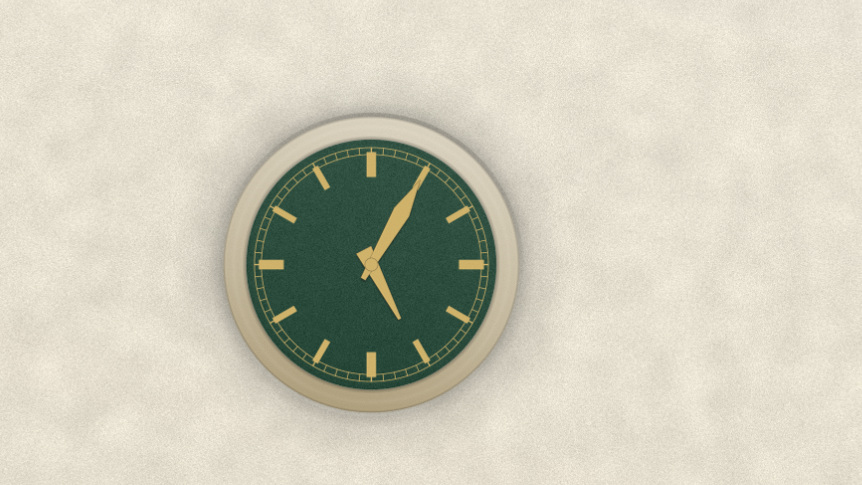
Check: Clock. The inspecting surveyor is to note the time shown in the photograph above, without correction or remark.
5:05
